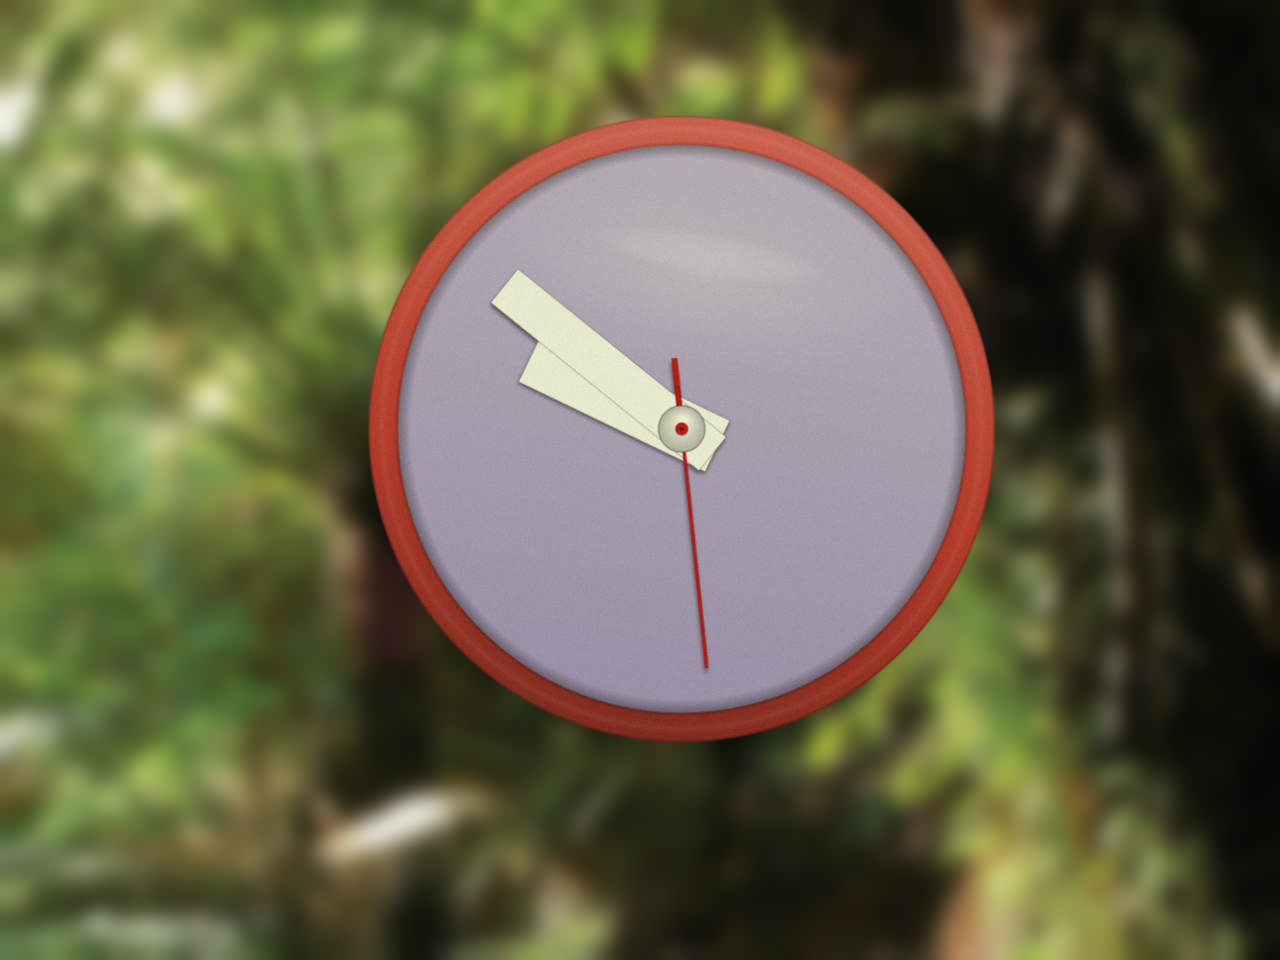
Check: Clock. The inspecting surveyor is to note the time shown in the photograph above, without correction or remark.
9:51:29
